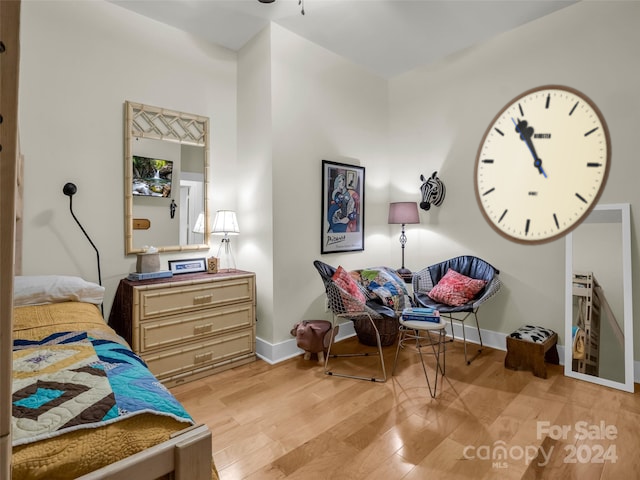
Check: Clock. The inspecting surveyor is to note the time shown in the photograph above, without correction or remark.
10:53:53
